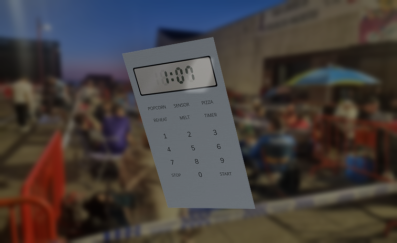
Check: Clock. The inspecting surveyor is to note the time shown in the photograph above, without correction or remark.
1:07
